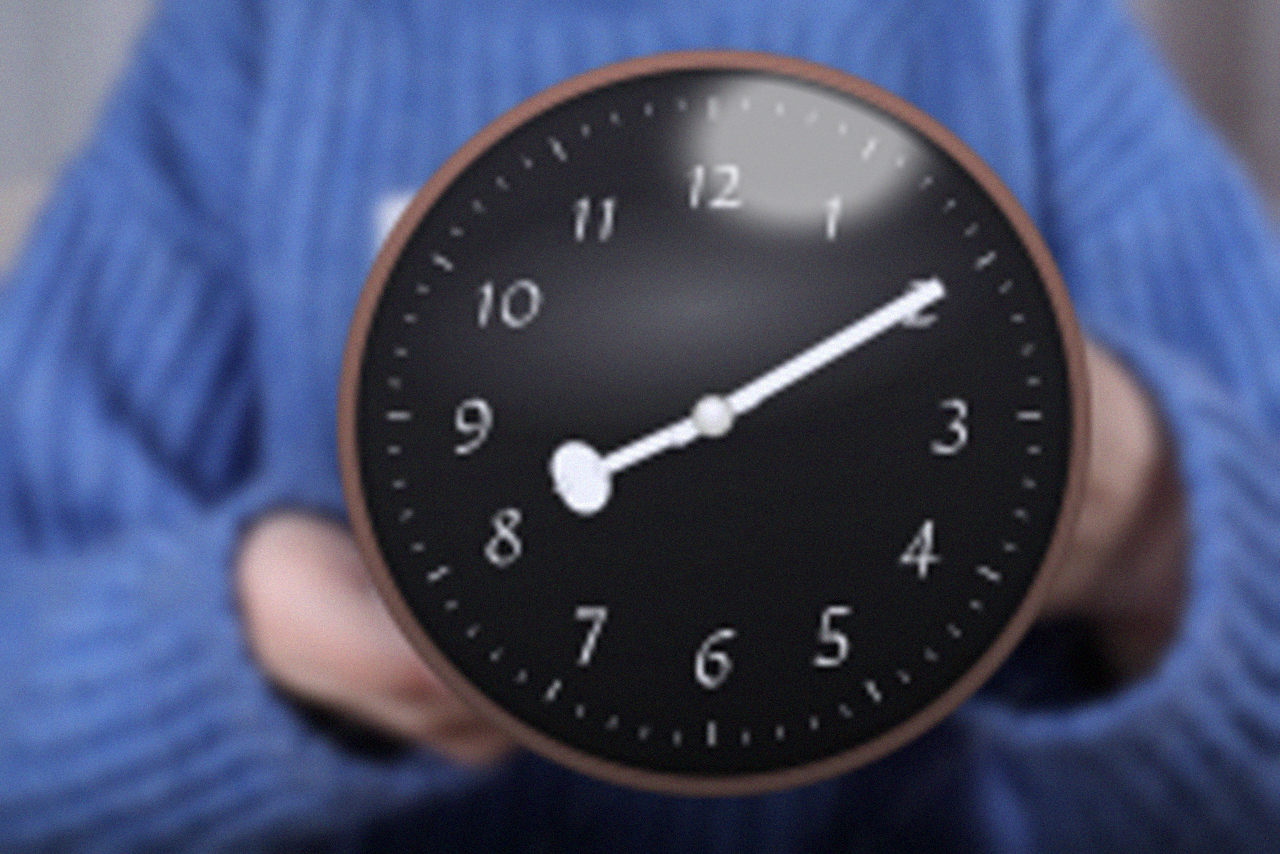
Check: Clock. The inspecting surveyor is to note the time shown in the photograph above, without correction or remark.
8:10
